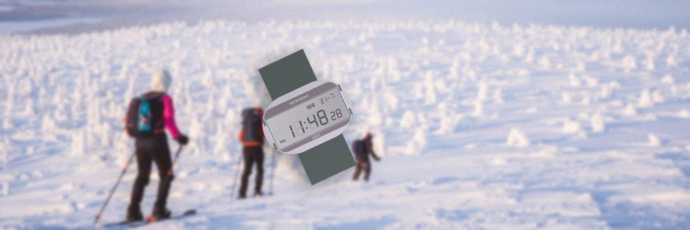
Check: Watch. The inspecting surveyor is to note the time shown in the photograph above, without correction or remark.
11:48:28
